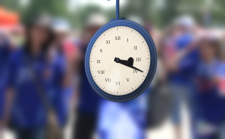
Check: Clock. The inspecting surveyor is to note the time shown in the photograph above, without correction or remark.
3:19
